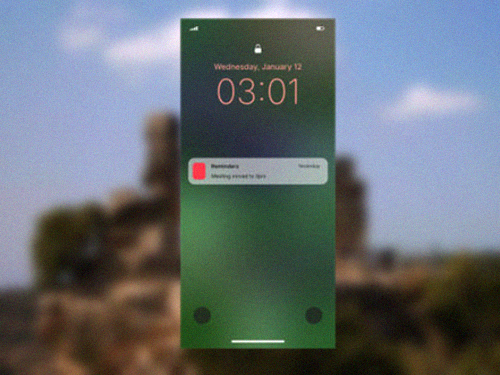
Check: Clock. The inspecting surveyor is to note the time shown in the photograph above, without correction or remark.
3:01
